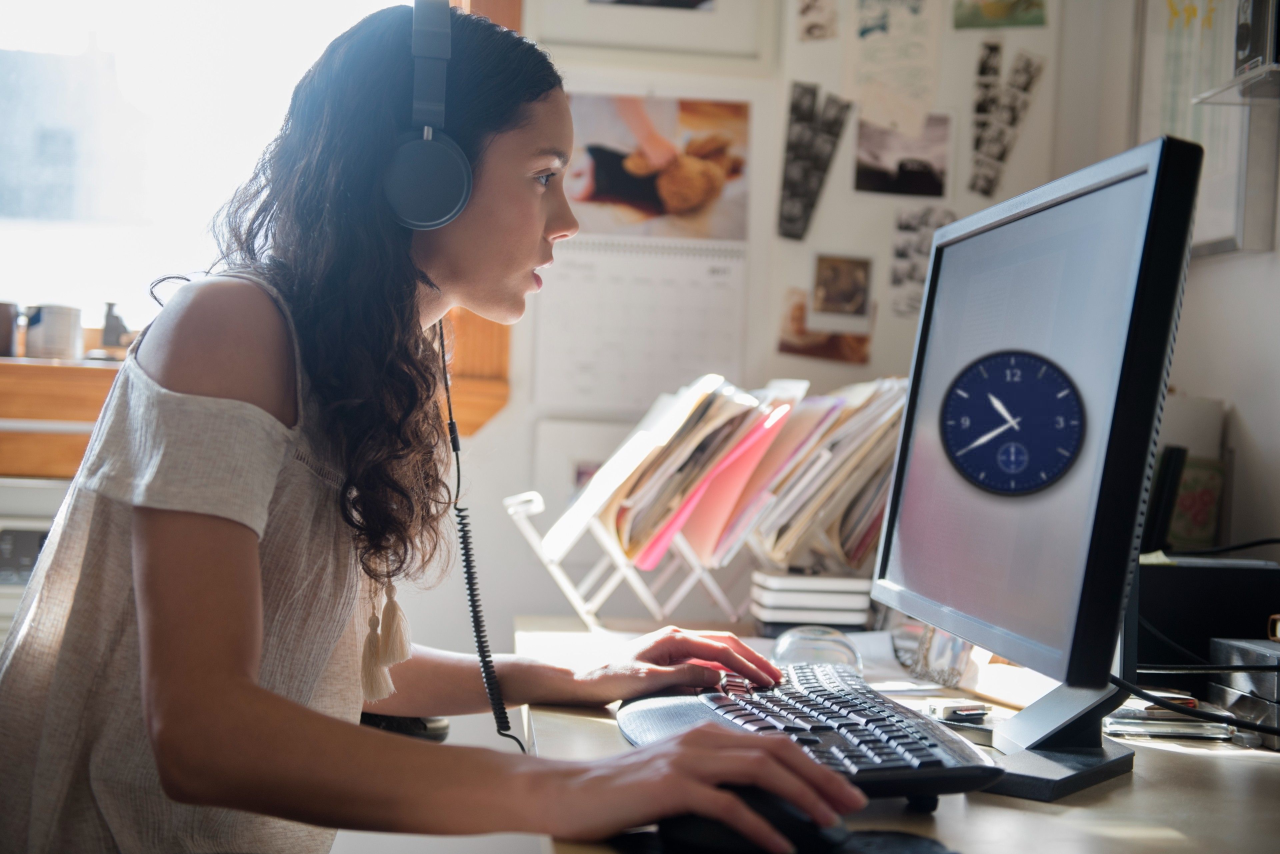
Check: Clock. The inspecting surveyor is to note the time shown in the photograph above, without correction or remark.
10:40
